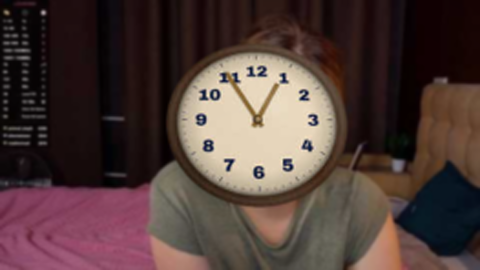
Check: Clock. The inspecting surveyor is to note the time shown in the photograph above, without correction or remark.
12:55
